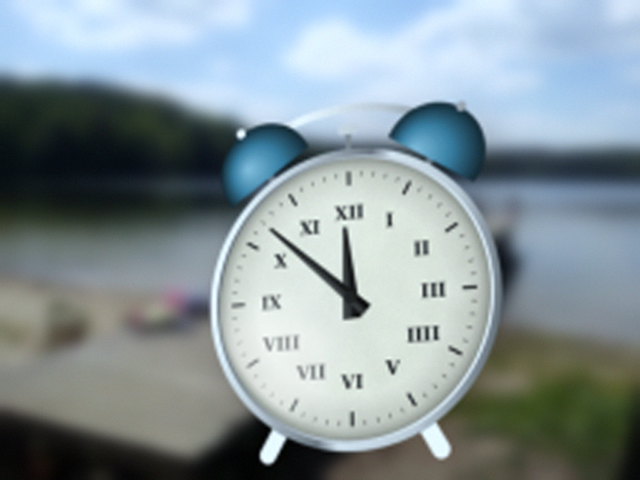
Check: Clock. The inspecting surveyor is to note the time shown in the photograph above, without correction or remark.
11:52
